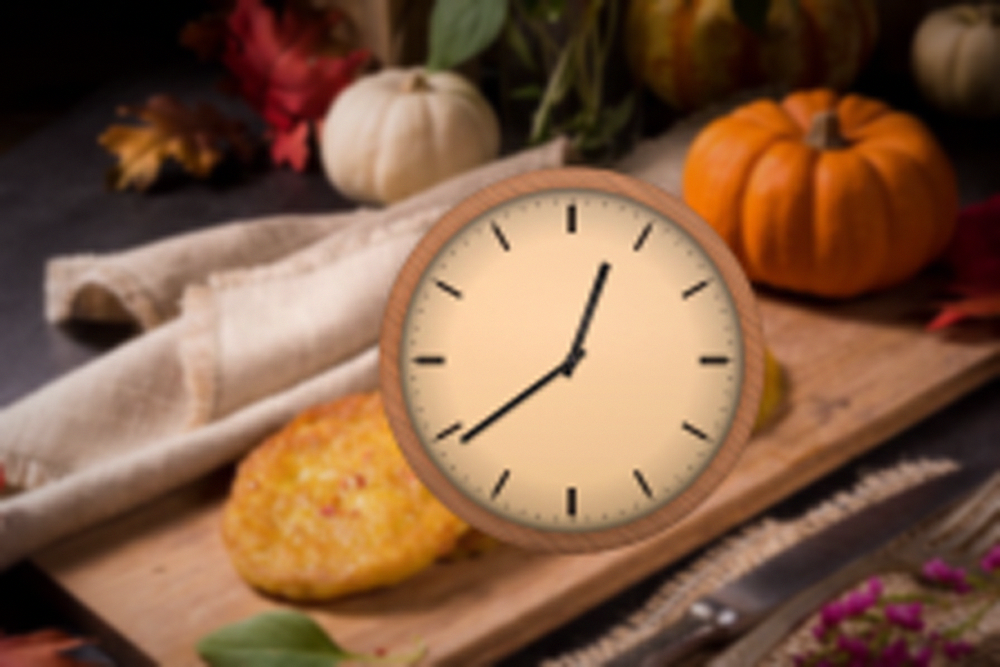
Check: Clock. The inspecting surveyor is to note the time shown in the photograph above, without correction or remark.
12:39
